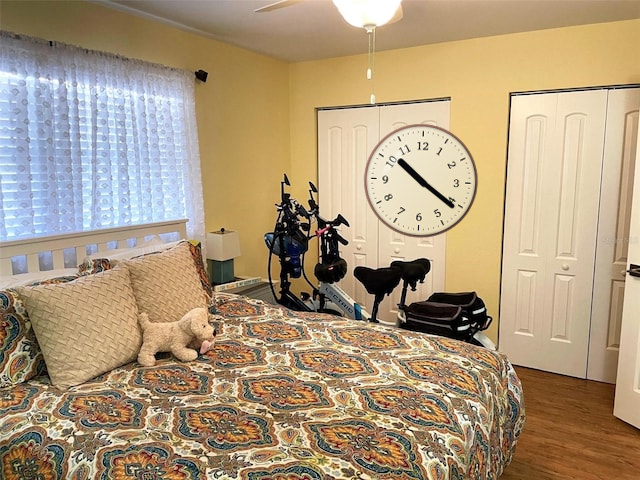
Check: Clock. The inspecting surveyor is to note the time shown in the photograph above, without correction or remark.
10:21
